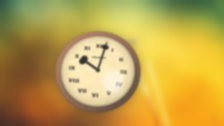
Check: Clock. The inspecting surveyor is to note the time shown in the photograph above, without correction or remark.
10:02
